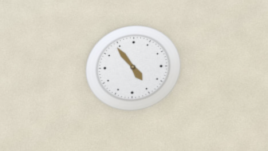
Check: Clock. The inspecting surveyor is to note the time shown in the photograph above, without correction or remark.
4:54
